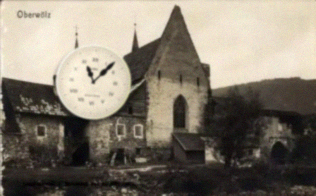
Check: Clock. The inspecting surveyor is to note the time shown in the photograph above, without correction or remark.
11:07
